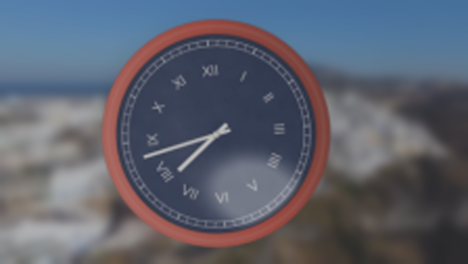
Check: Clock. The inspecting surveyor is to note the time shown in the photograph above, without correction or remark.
7:43
